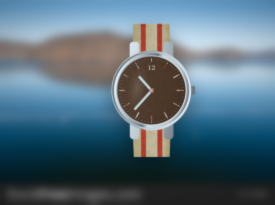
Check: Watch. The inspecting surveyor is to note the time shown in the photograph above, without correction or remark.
10:37
